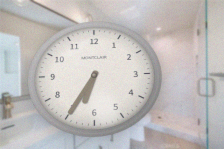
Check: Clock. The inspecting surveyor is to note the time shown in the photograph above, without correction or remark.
6:35
